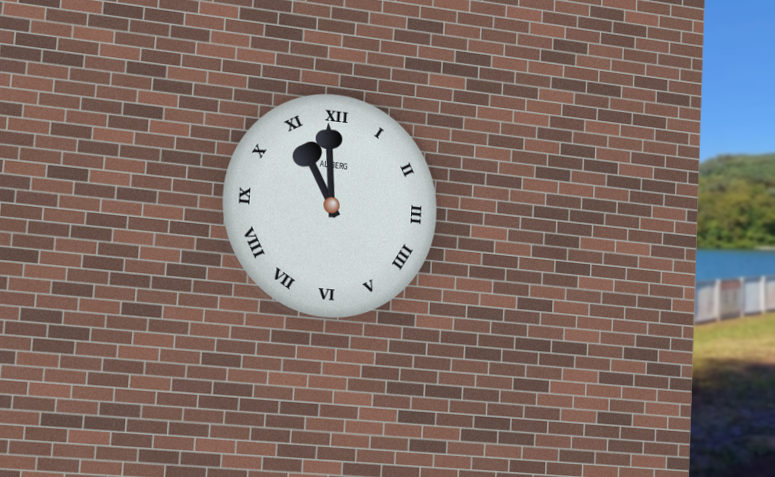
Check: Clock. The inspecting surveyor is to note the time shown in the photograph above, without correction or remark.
10:59
